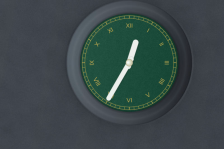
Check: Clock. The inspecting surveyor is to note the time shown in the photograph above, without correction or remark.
12:35
